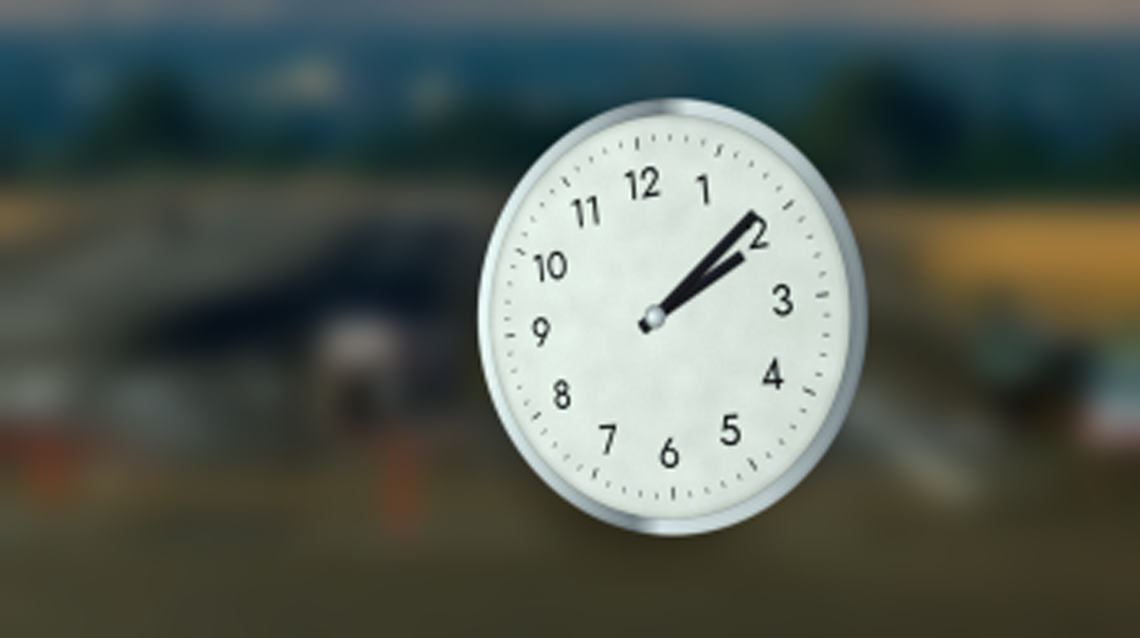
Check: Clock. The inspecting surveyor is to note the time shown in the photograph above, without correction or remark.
2:09
